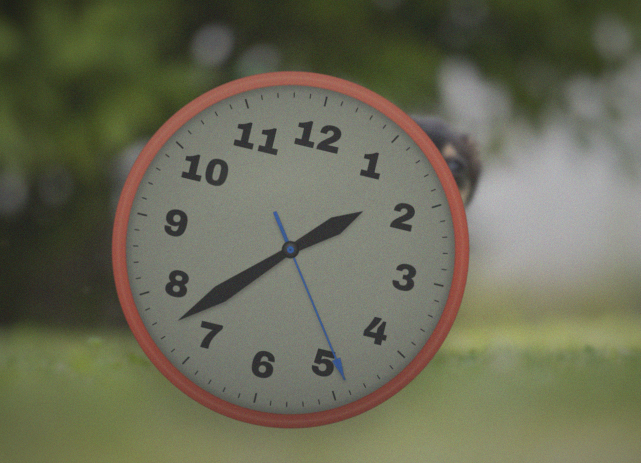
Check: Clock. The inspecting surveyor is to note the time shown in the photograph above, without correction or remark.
1:37:24
